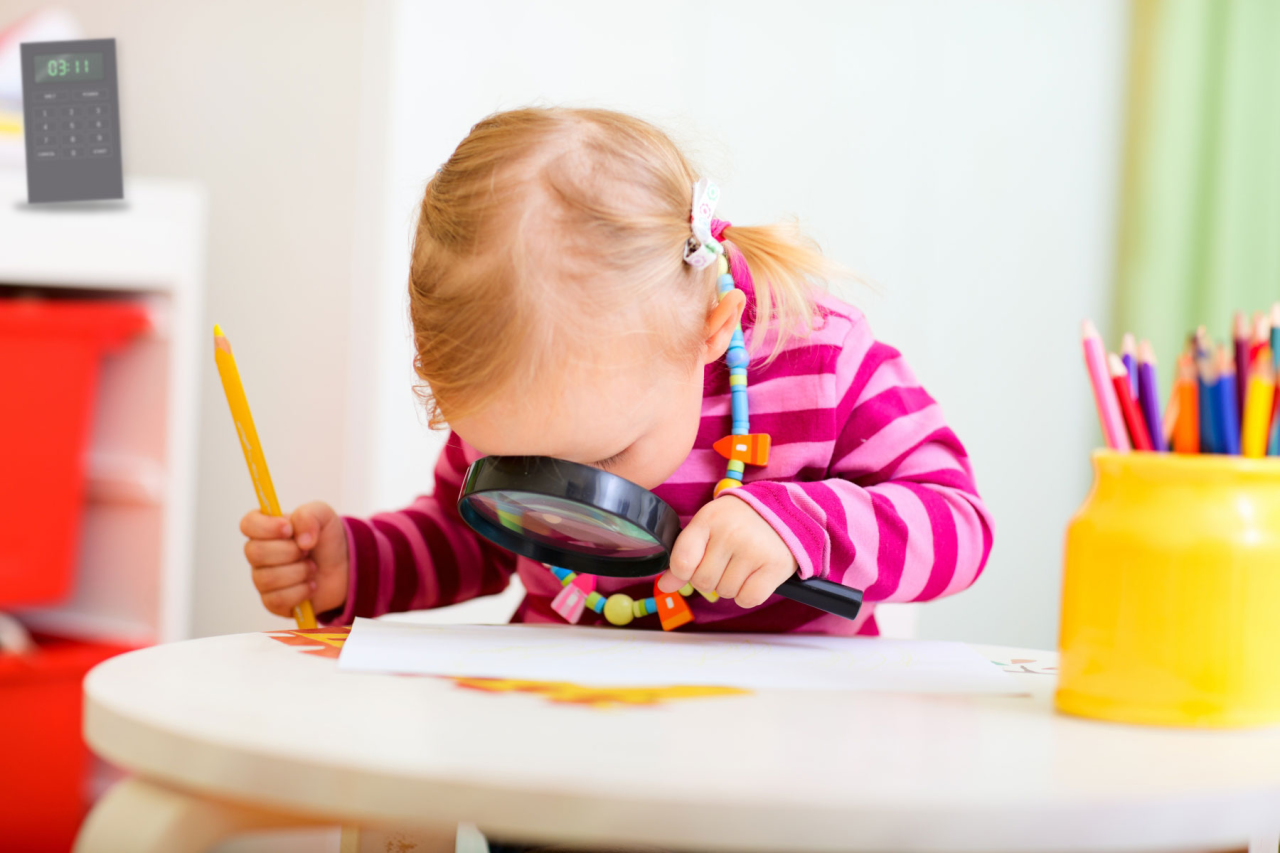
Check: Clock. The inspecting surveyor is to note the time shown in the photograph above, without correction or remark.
3:11
